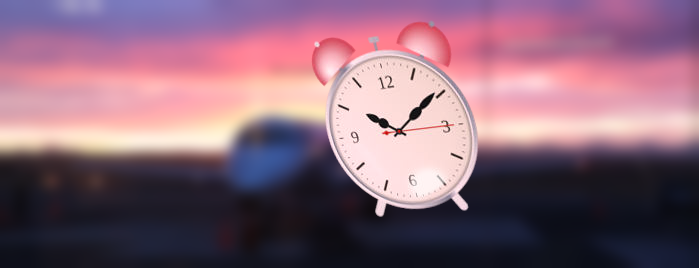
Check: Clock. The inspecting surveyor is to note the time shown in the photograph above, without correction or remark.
10:09:15
